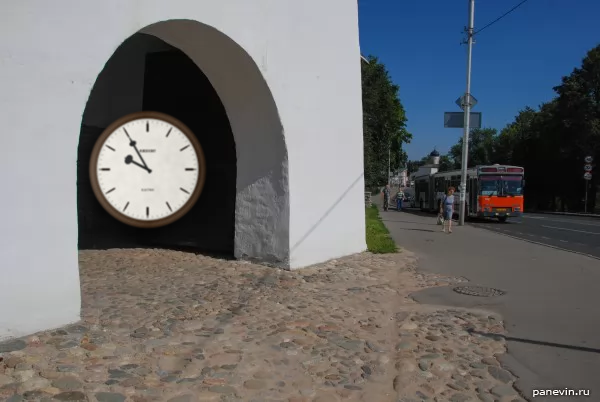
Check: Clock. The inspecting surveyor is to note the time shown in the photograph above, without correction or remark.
9:55
